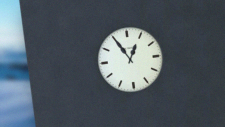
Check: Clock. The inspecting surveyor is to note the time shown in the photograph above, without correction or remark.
12:55
